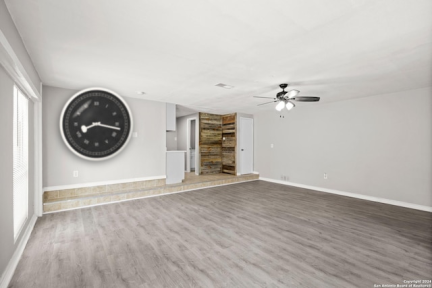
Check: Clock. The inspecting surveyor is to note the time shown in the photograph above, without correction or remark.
8:17
